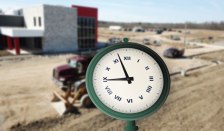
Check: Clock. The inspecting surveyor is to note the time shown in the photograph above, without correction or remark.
8:57
